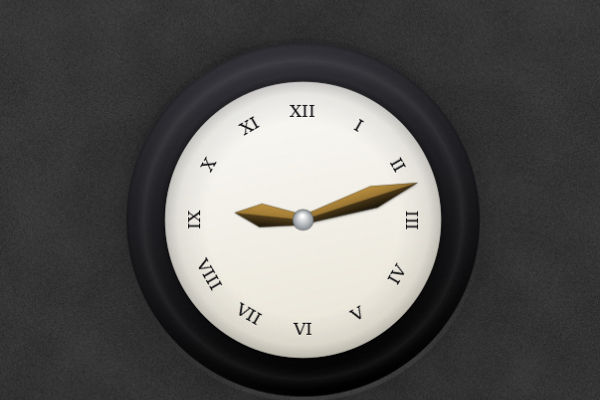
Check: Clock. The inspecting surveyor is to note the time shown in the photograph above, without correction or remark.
9:12
